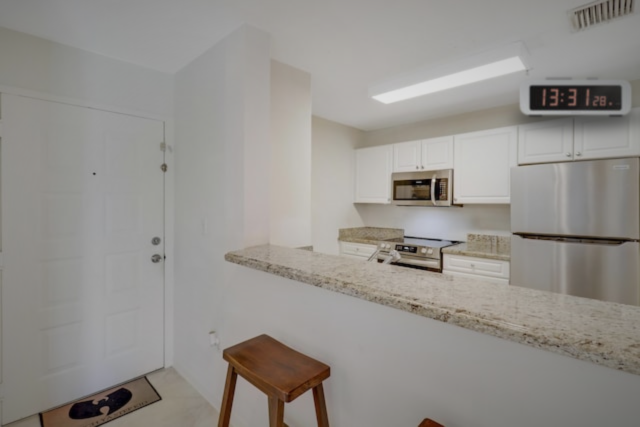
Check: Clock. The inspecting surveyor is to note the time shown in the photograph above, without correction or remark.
13:31
